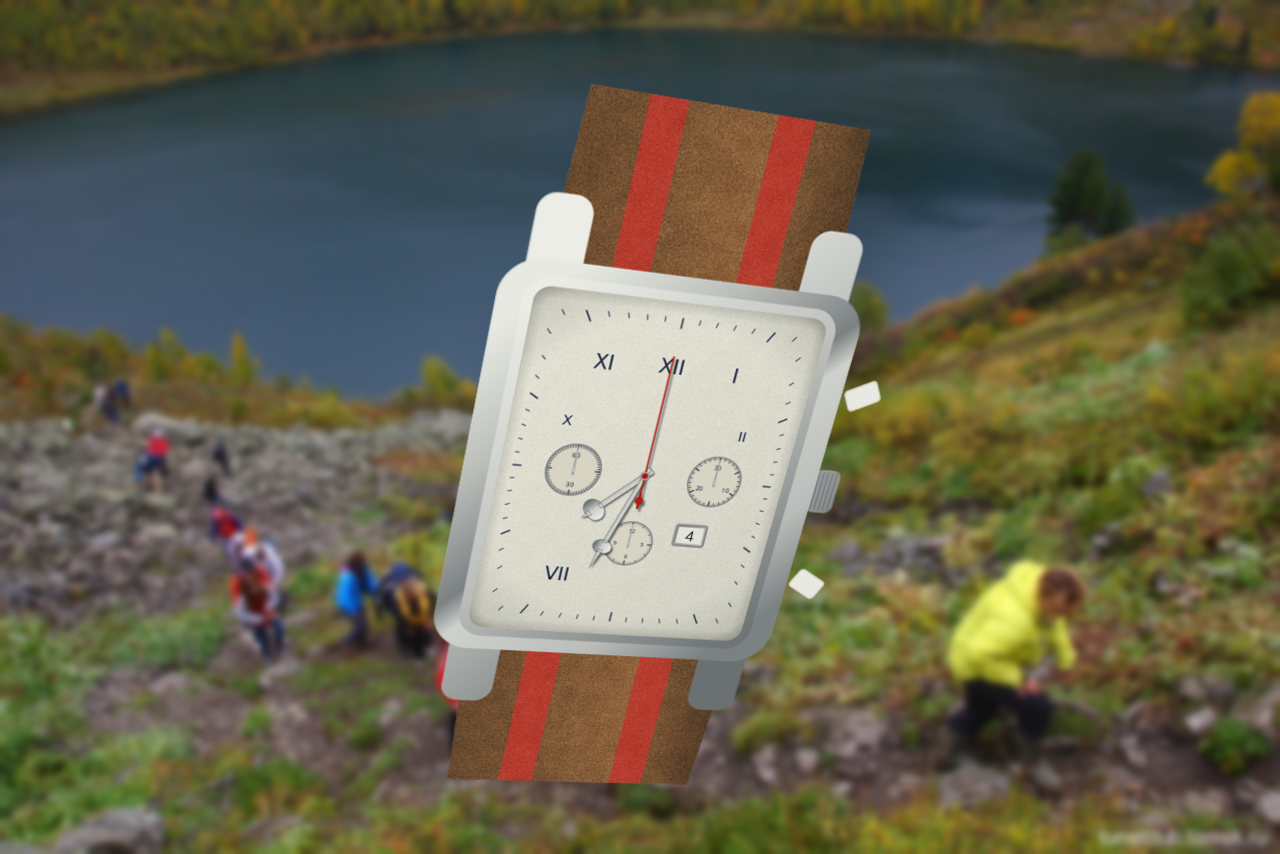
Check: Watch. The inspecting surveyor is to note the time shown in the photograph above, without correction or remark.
7:33
